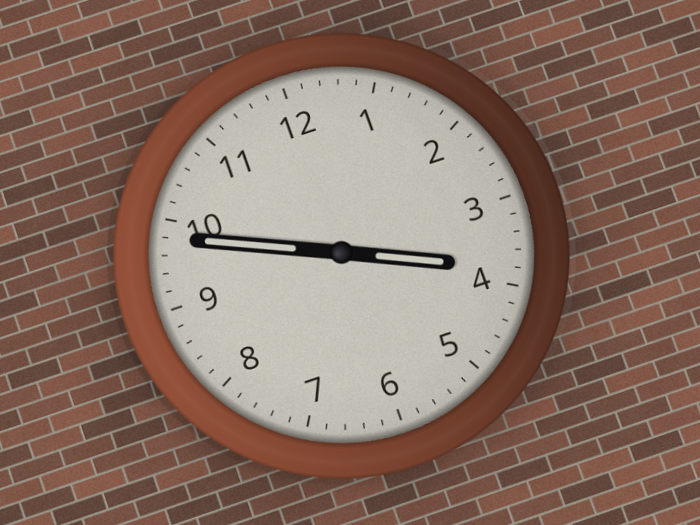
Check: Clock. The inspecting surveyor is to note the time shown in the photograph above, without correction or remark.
3:49
